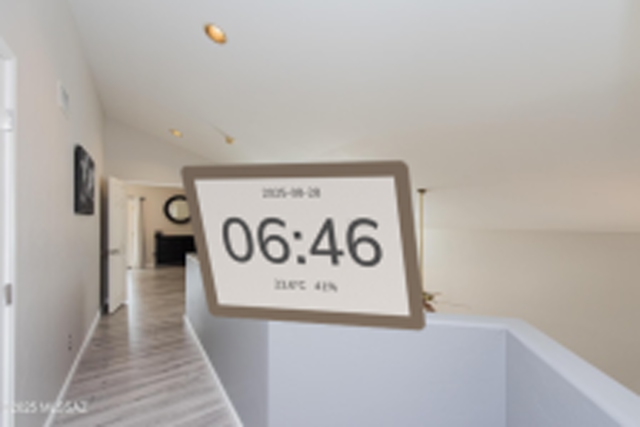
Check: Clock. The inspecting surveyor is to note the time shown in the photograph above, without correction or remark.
6:46
